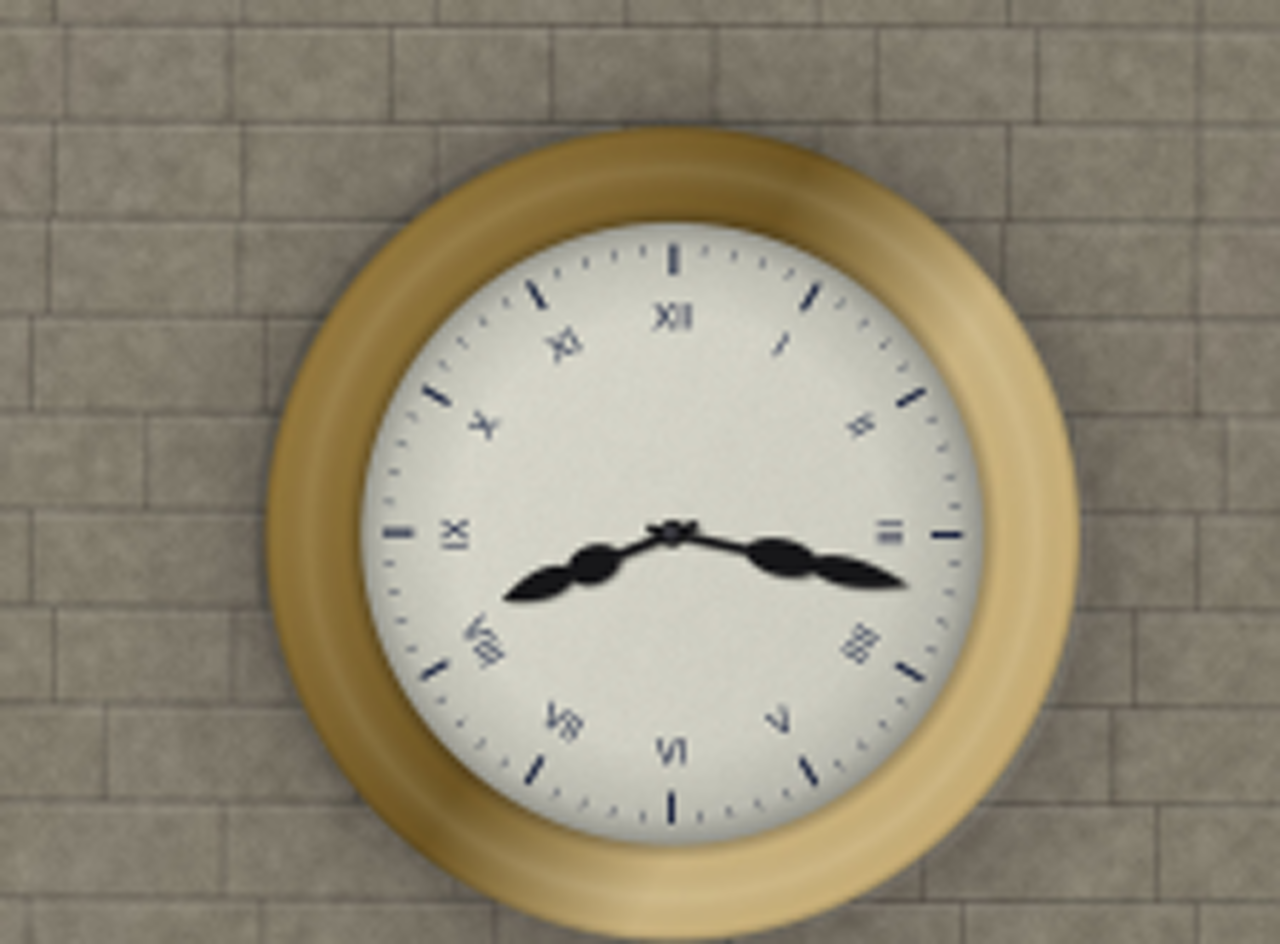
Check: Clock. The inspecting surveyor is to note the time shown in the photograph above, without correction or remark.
8:17
